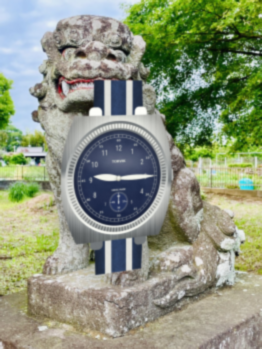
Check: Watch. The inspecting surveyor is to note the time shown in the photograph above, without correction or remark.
9:15
